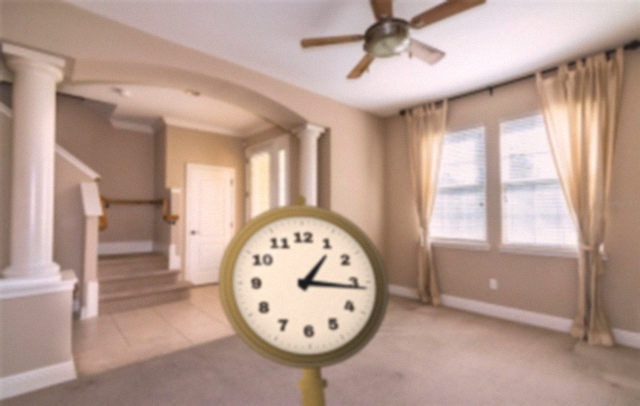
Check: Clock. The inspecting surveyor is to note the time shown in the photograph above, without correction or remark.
1:16
